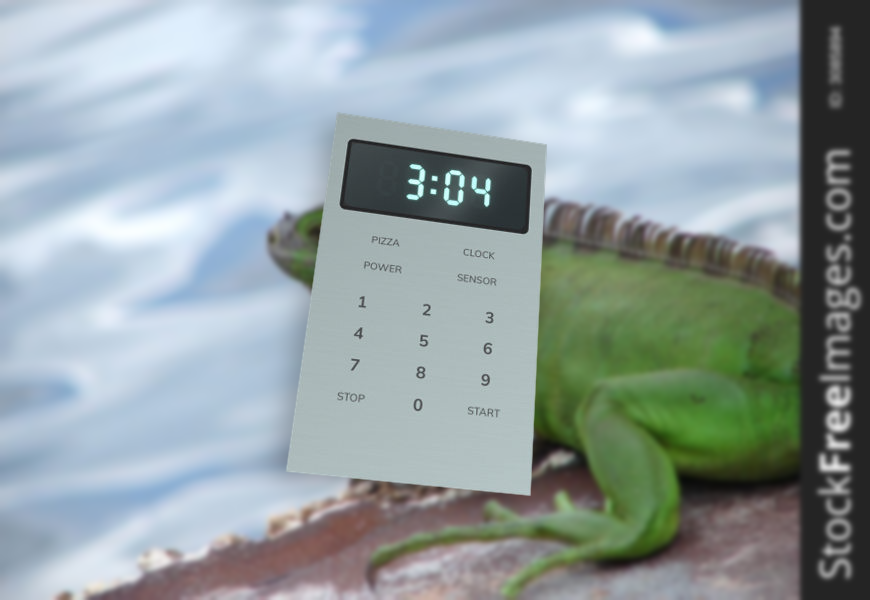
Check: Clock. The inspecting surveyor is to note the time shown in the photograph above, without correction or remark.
3:04
